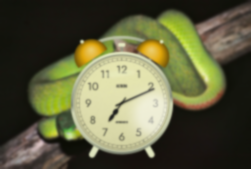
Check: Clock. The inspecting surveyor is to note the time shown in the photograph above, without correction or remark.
7:11
